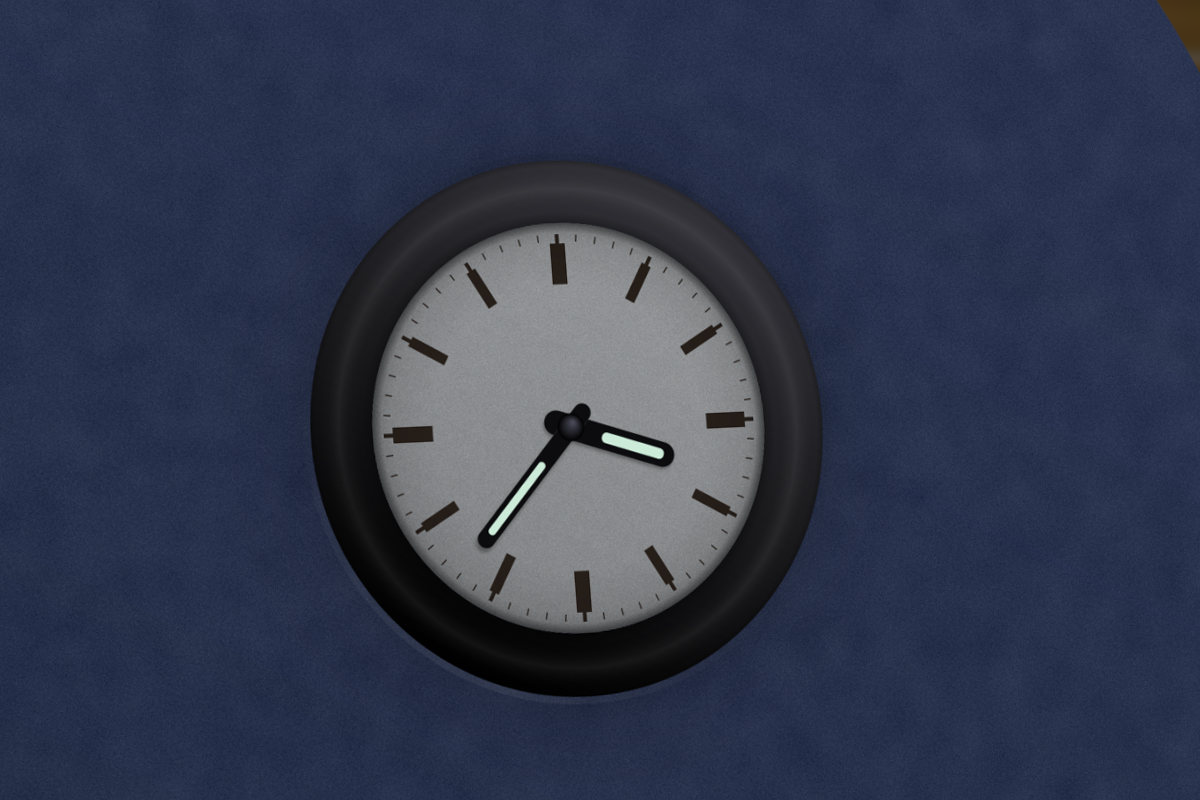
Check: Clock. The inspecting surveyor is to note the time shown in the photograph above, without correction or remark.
3:37
